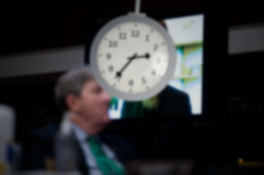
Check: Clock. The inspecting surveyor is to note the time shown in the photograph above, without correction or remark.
2:36
